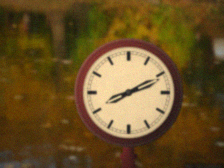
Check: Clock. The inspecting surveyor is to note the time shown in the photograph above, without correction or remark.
8:11
